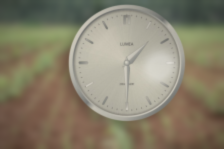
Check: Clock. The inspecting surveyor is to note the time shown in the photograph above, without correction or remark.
1:30
